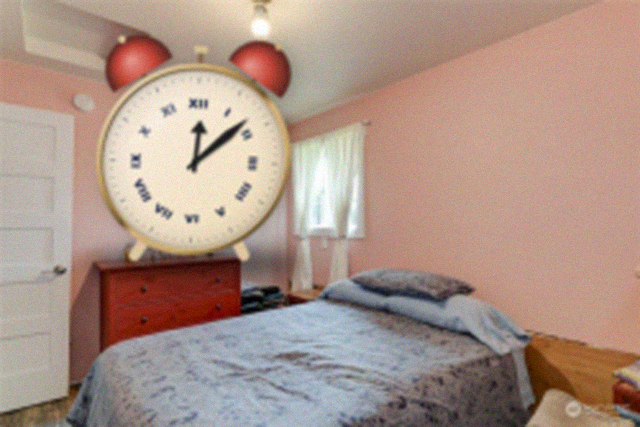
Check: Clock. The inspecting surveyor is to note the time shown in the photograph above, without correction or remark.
12:08
